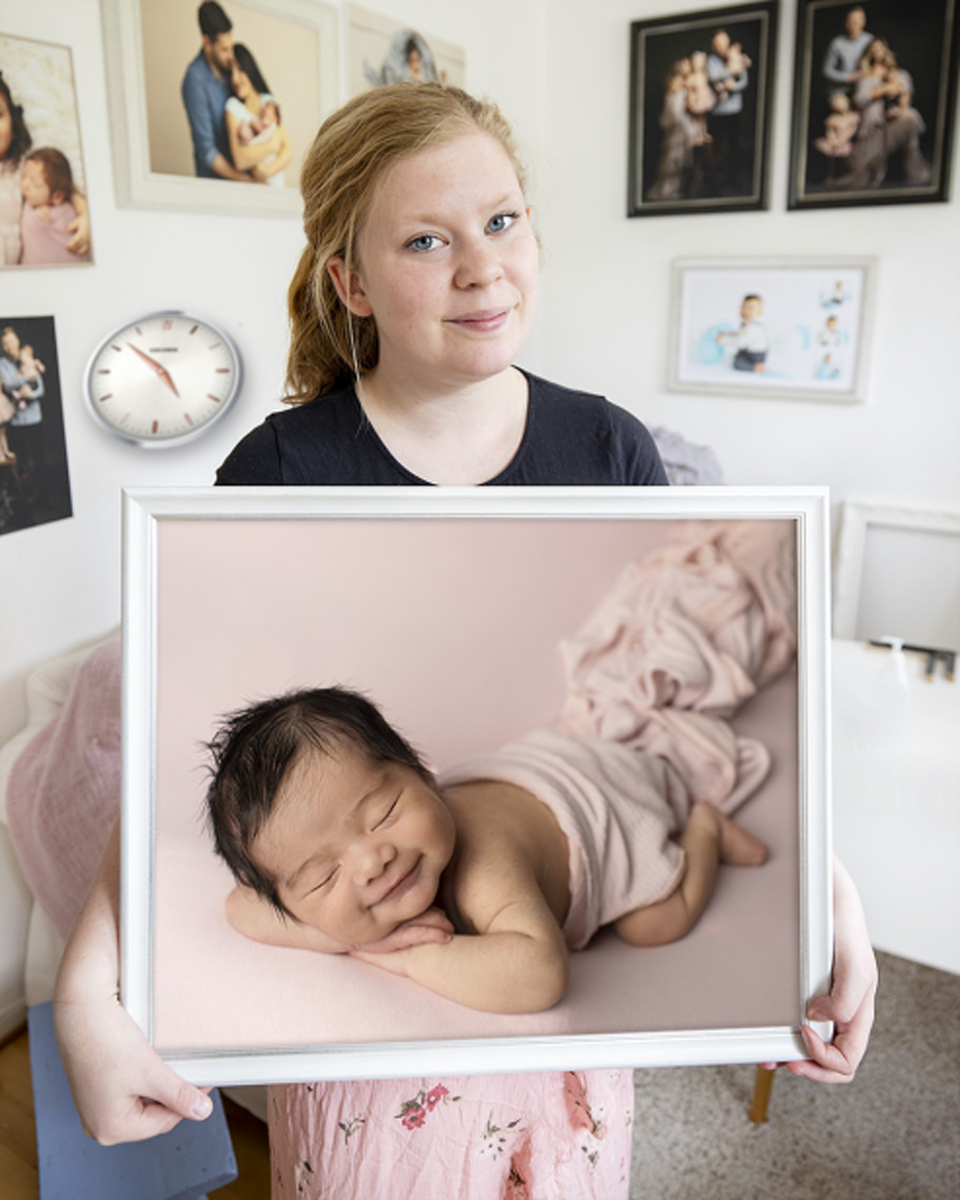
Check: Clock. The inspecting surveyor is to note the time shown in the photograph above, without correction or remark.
4:52
